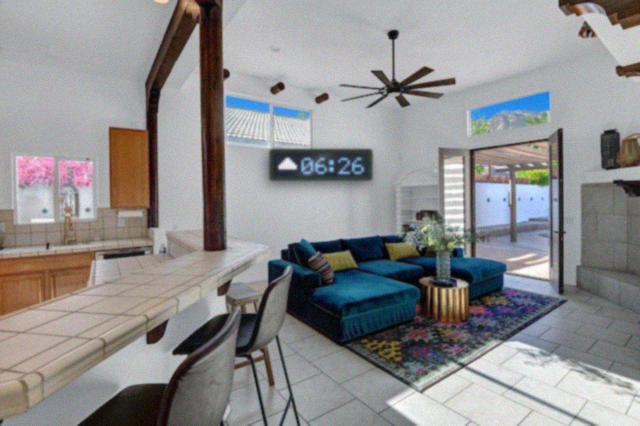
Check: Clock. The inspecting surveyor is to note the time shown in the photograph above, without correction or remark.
6:26
